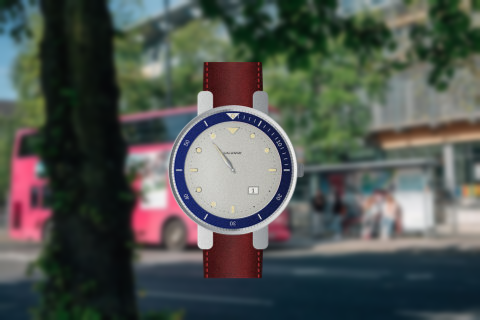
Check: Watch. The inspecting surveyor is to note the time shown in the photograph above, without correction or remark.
10:54
